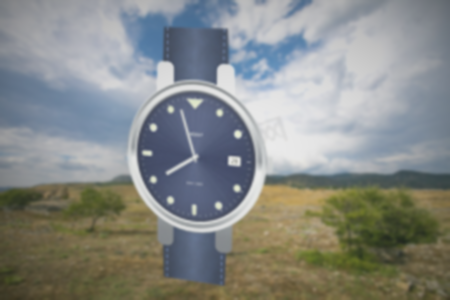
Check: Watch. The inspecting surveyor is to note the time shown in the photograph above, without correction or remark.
7:57
